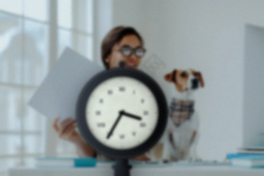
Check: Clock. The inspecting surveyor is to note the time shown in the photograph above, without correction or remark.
3:35
